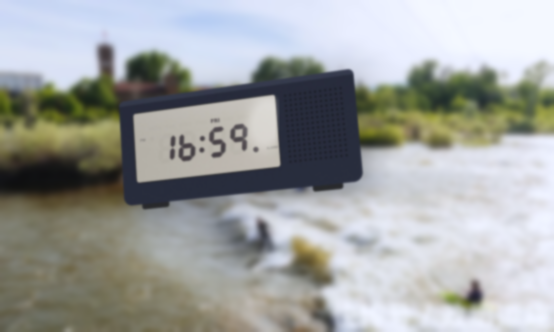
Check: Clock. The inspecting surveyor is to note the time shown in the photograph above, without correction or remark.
16:59
